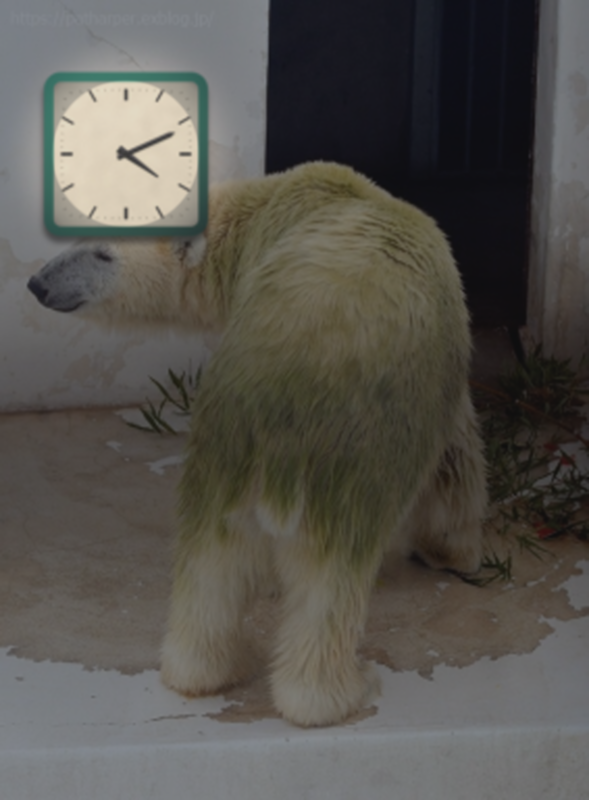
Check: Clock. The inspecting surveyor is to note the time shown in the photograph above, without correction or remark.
4:11
